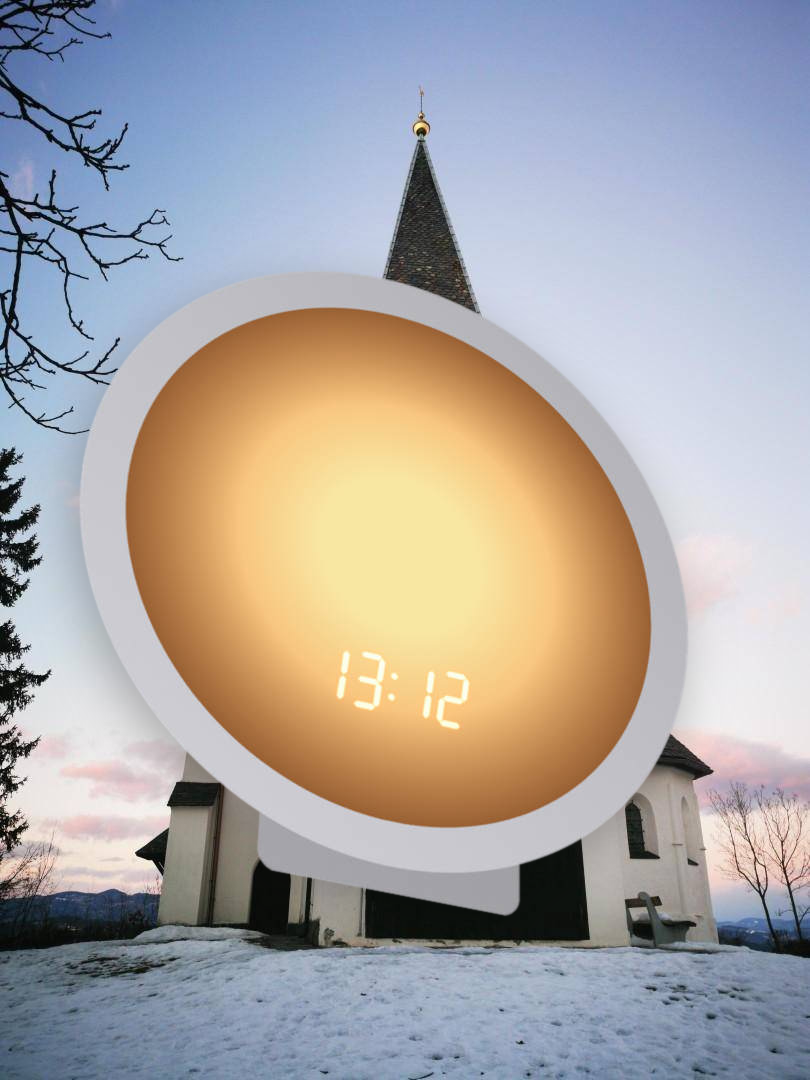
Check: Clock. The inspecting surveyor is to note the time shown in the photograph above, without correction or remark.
13:12
